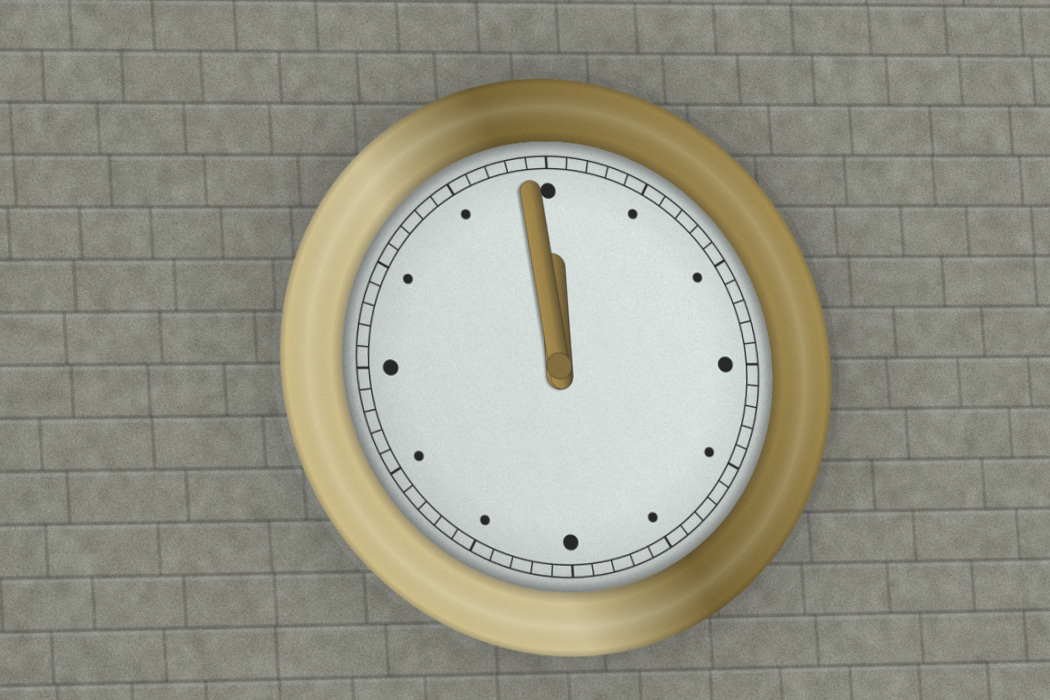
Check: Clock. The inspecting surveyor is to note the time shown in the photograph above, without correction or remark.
11:59
